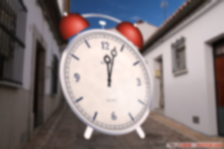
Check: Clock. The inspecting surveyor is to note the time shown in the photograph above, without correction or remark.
12:03
